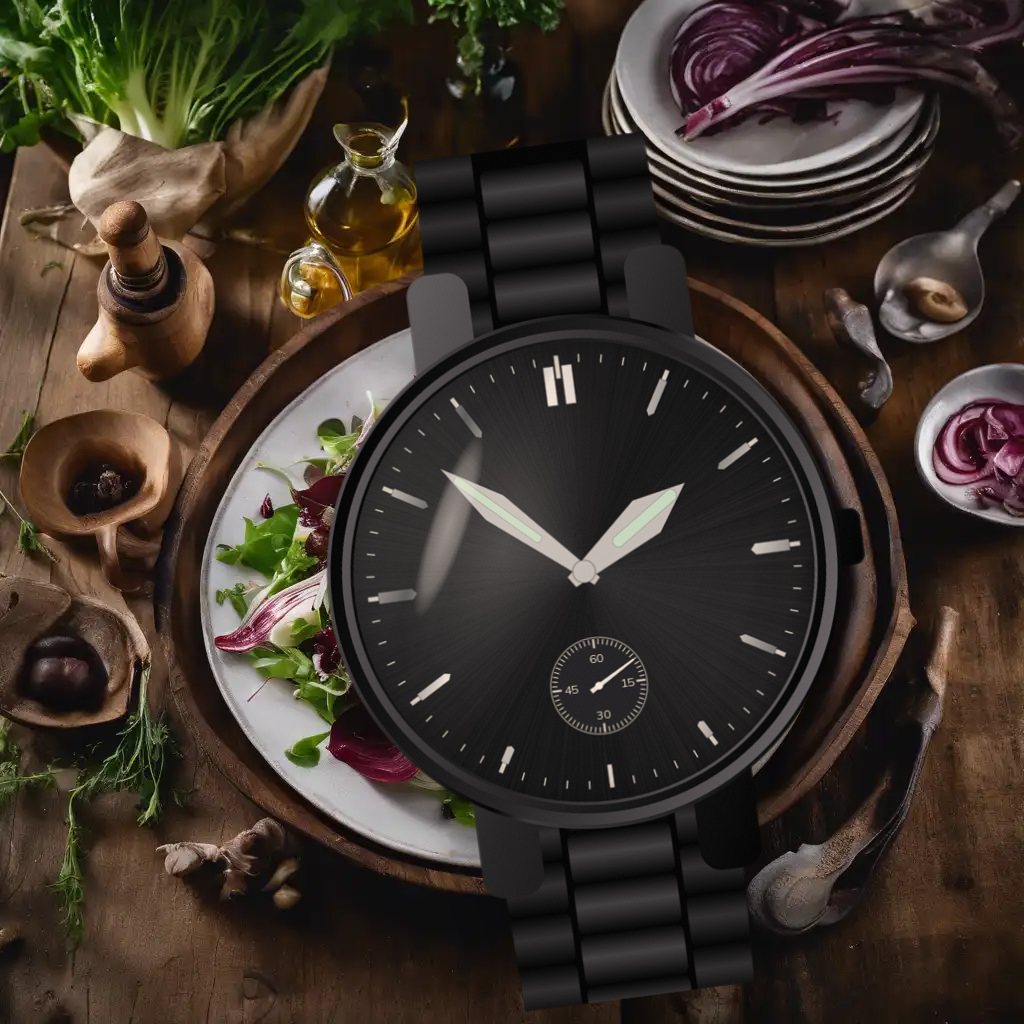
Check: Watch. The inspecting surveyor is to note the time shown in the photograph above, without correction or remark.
1:52:10
